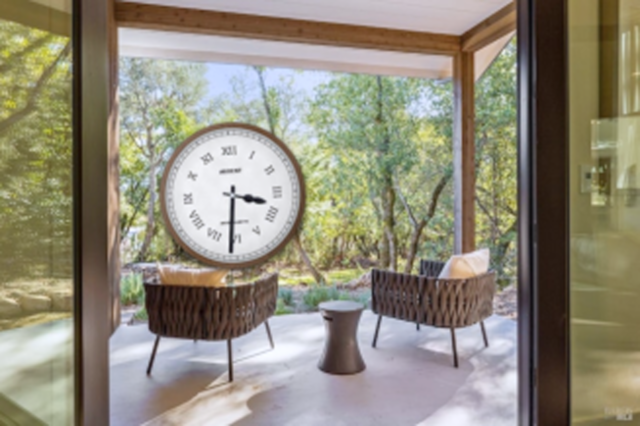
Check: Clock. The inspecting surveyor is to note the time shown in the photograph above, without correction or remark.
3:31
